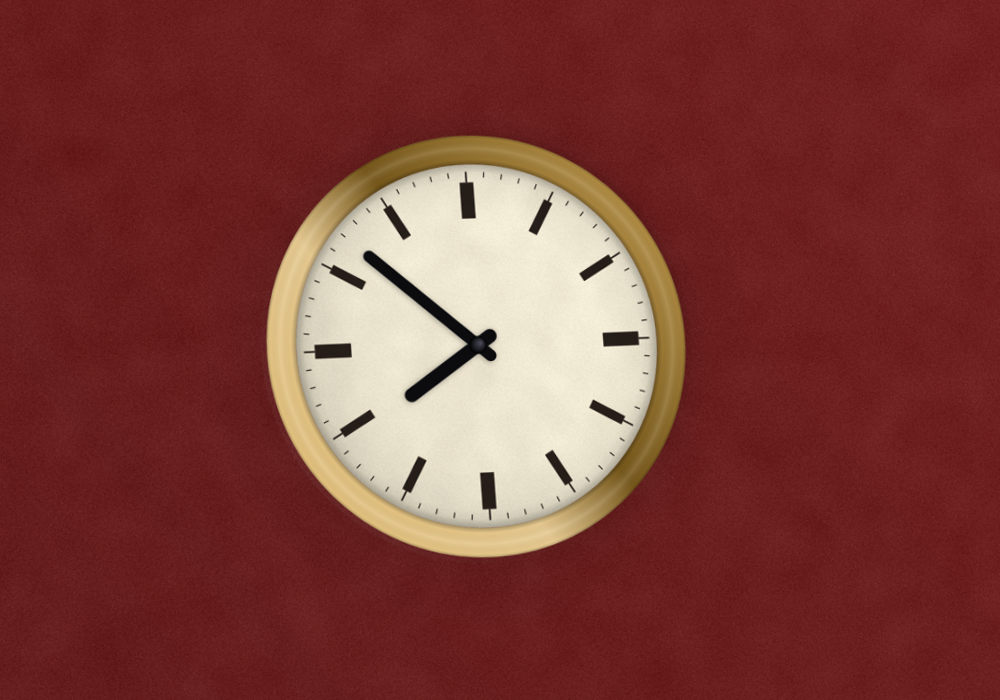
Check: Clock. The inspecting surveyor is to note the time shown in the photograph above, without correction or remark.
7:52
